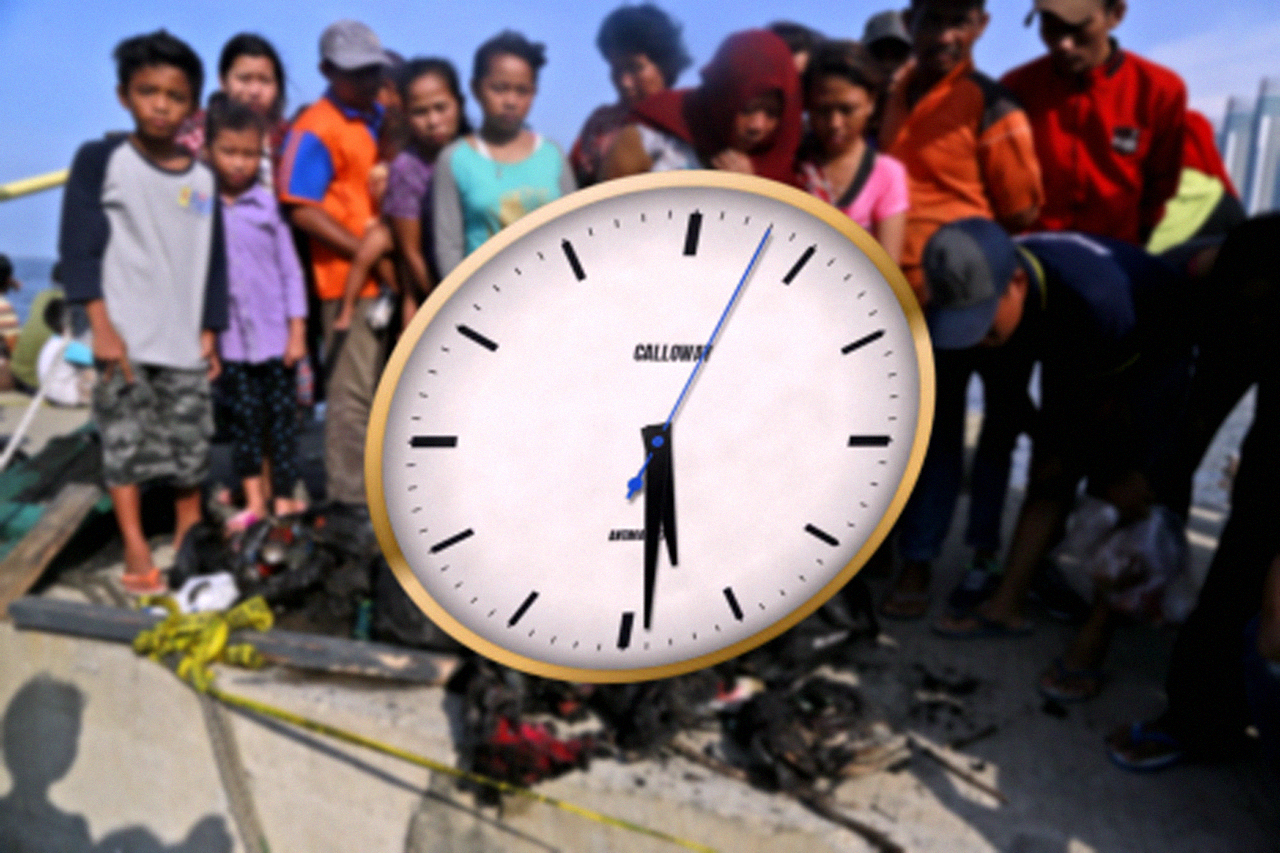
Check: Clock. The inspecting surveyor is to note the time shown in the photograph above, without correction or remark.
5:29:03
